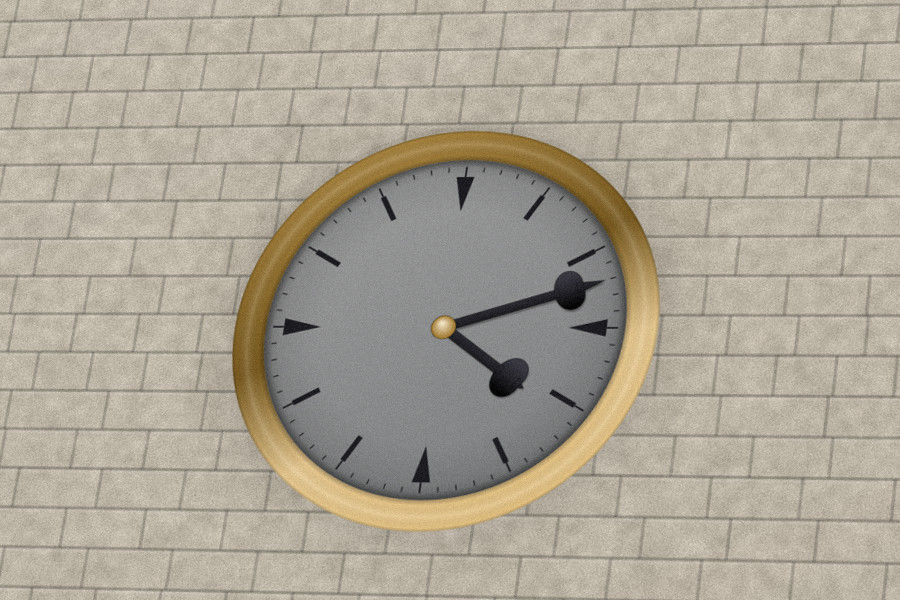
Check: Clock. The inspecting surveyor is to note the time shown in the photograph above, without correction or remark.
4:12
